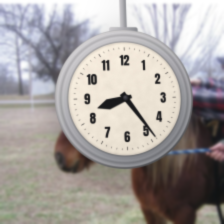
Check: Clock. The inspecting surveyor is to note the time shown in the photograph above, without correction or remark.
8:24
